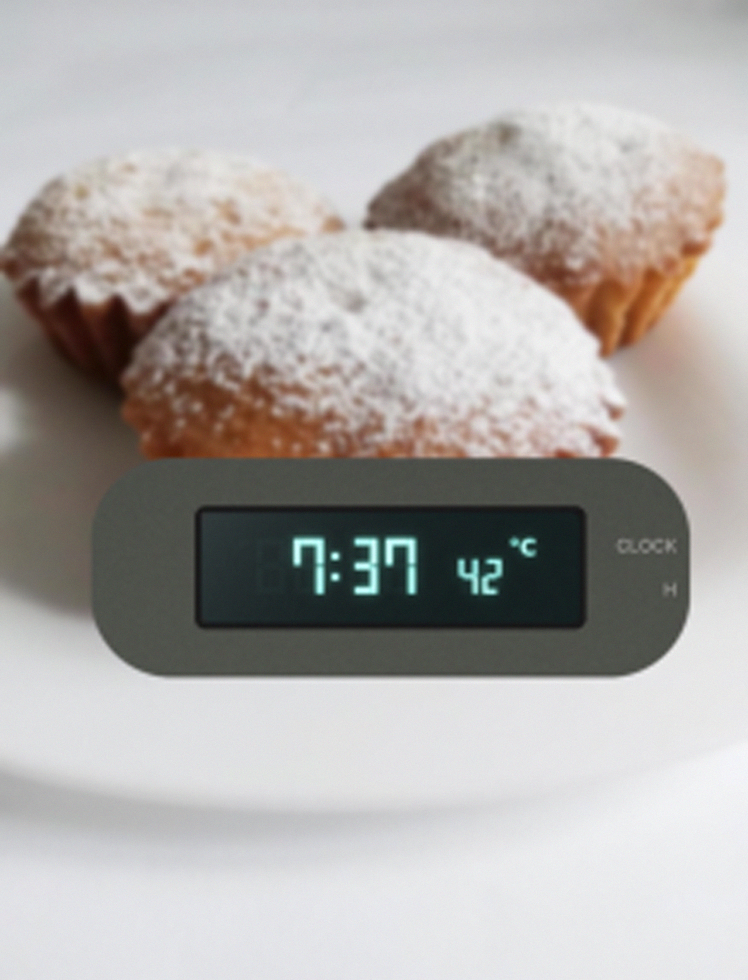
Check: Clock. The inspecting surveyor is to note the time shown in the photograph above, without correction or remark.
7:37
